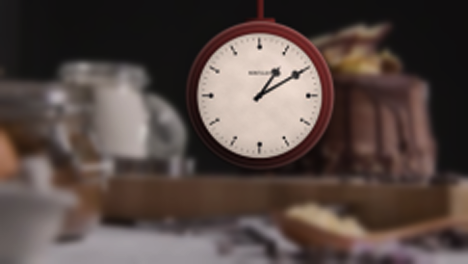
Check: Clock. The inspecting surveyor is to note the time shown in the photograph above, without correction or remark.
1:10
